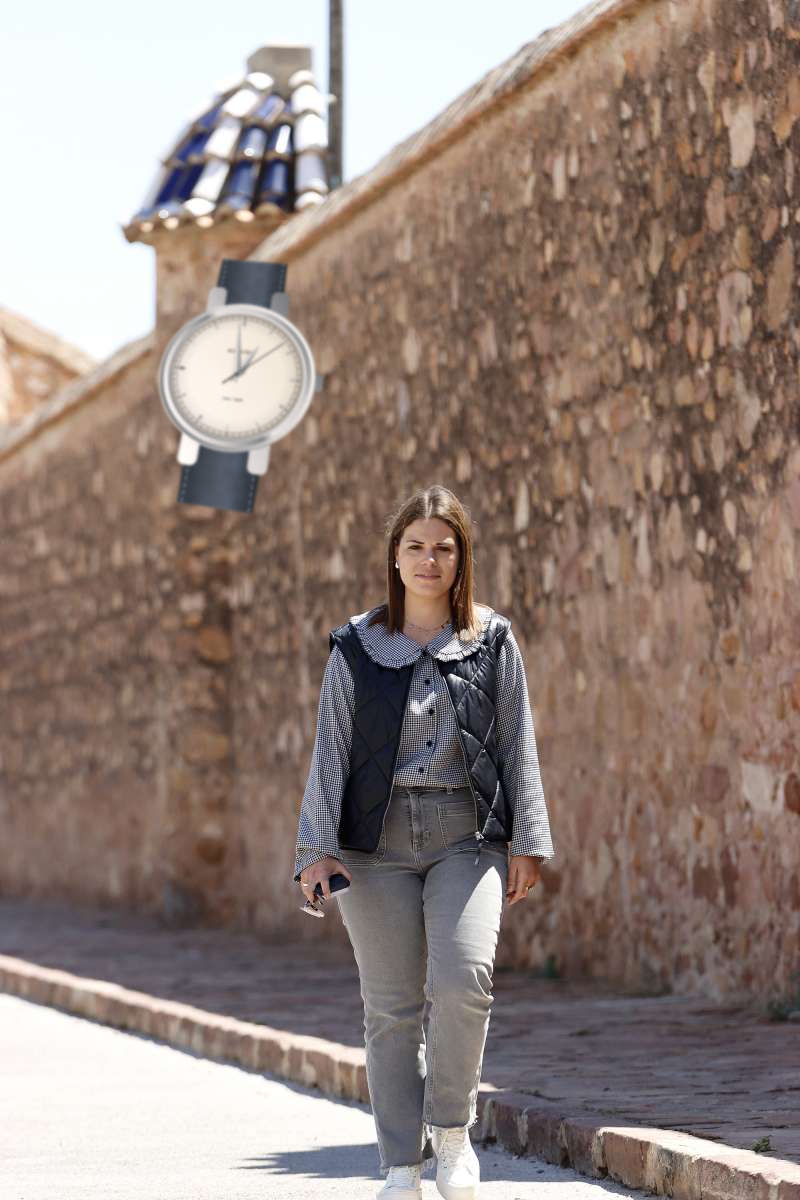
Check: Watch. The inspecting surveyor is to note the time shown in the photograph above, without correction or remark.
12:59:08
